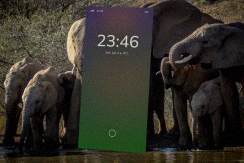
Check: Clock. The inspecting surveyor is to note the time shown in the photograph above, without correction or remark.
23:46
